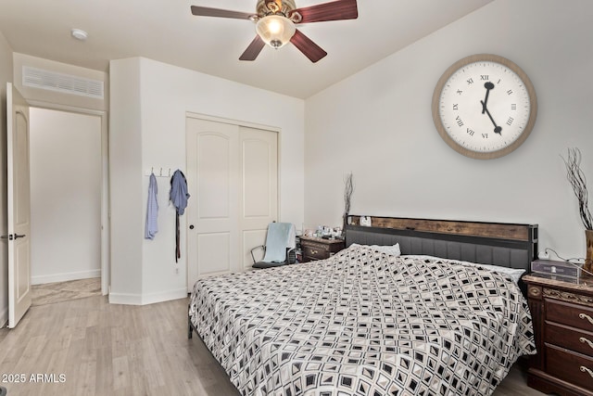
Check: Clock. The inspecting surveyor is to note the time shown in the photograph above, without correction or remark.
12:25
